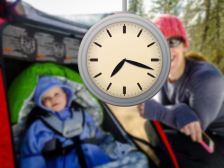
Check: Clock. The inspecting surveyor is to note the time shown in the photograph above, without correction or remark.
7:18
